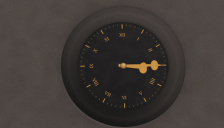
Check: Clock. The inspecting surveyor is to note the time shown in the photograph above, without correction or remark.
3:15
